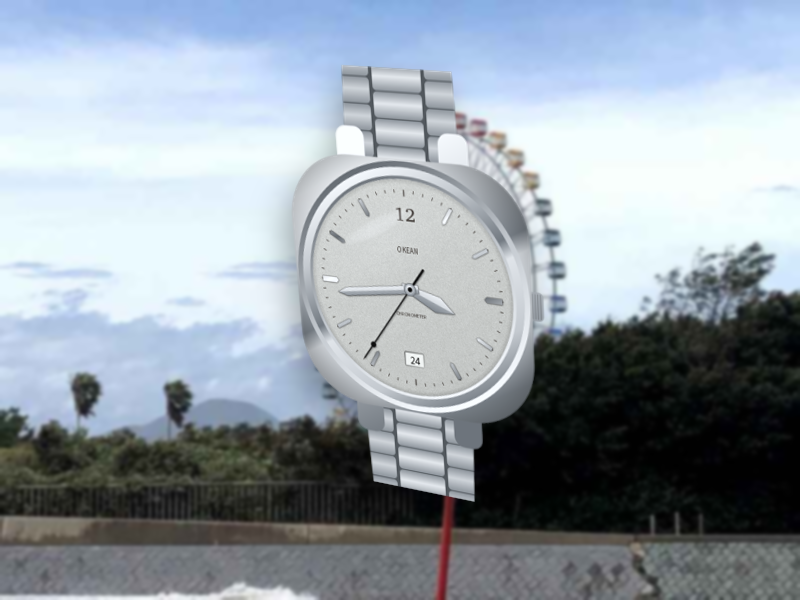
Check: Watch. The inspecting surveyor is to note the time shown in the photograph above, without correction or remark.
3:43:36
